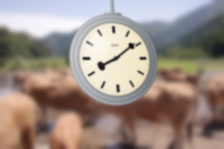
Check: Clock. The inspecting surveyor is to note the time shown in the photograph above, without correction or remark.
8:09
